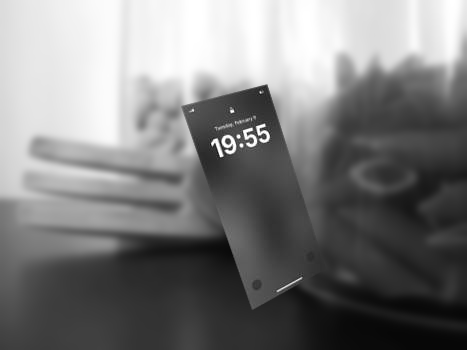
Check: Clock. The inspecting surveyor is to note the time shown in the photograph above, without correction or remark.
19:55
